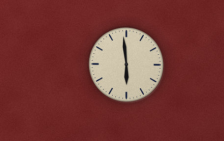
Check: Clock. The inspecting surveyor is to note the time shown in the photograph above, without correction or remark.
5:59
